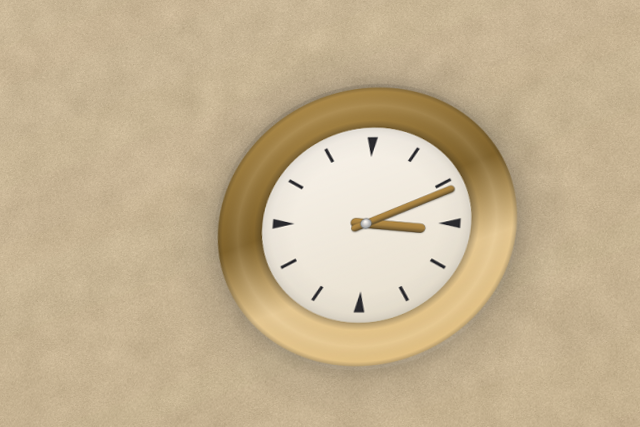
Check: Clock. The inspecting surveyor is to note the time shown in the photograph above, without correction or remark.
3:11
